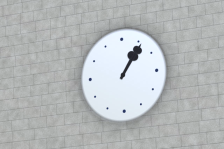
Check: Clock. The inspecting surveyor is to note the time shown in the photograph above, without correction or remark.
1:06
